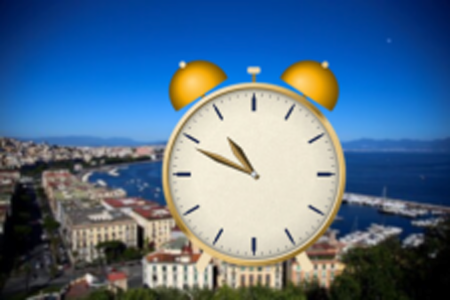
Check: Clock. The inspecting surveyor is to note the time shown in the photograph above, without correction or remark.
10:49
